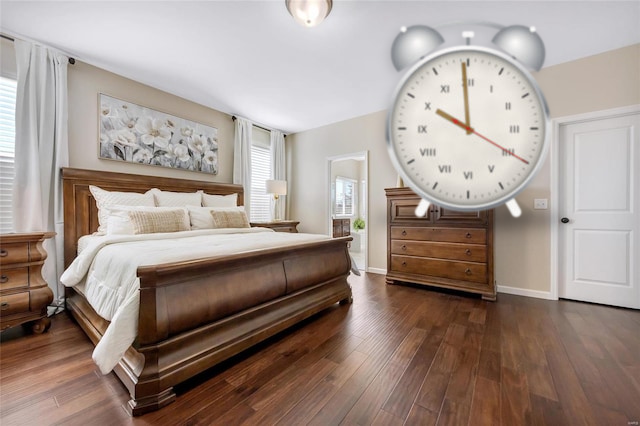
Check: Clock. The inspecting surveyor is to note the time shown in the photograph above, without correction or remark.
9:59:20
